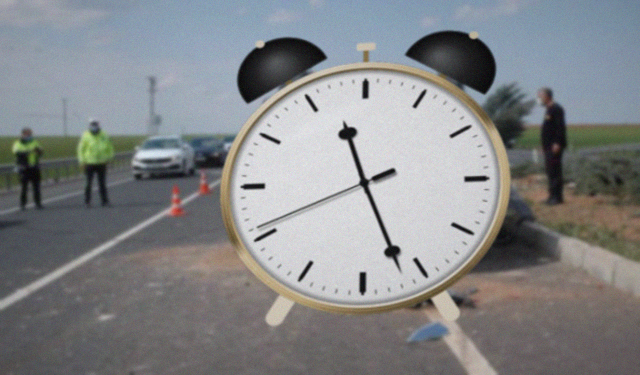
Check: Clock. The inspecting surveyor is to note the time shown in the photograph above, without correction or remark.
11:26:41
